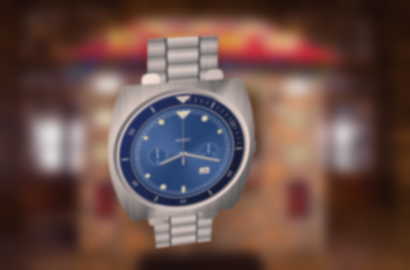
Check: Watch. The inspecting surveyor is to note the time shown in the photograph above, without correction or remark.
8:18
